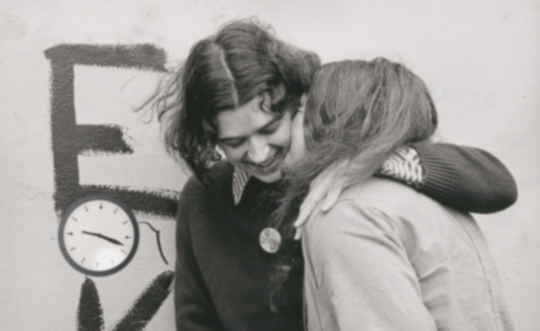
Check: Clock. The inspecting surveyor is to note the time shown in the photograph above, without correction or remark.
9:18
